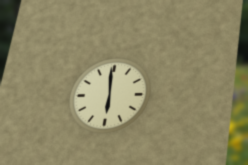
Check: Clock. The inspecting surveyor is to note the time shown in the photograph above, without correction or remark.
5:59
